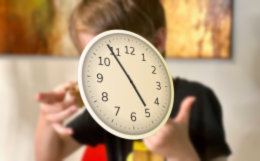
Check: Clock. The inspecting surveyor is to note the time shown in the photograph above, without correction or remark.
4:54
